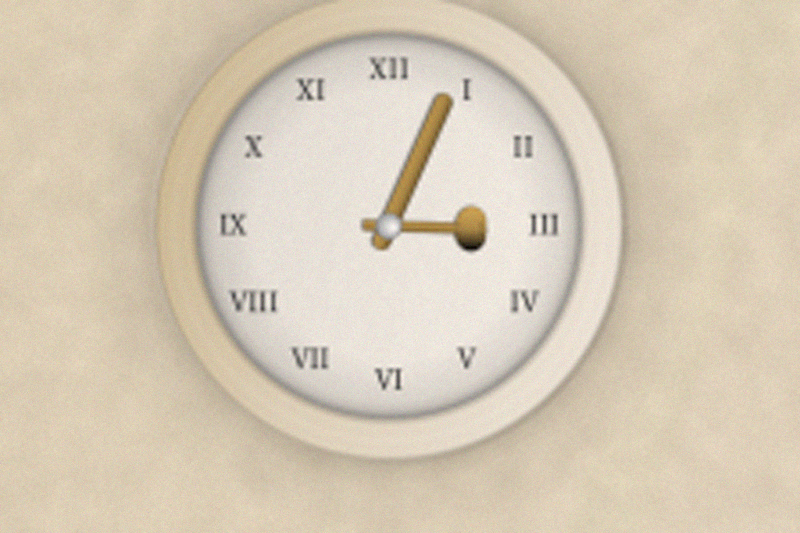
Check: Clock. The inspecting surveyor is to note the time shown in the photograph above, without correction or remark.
3:04
